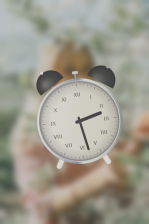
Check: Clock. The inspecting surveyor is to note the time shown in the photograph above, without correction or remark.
2:28
